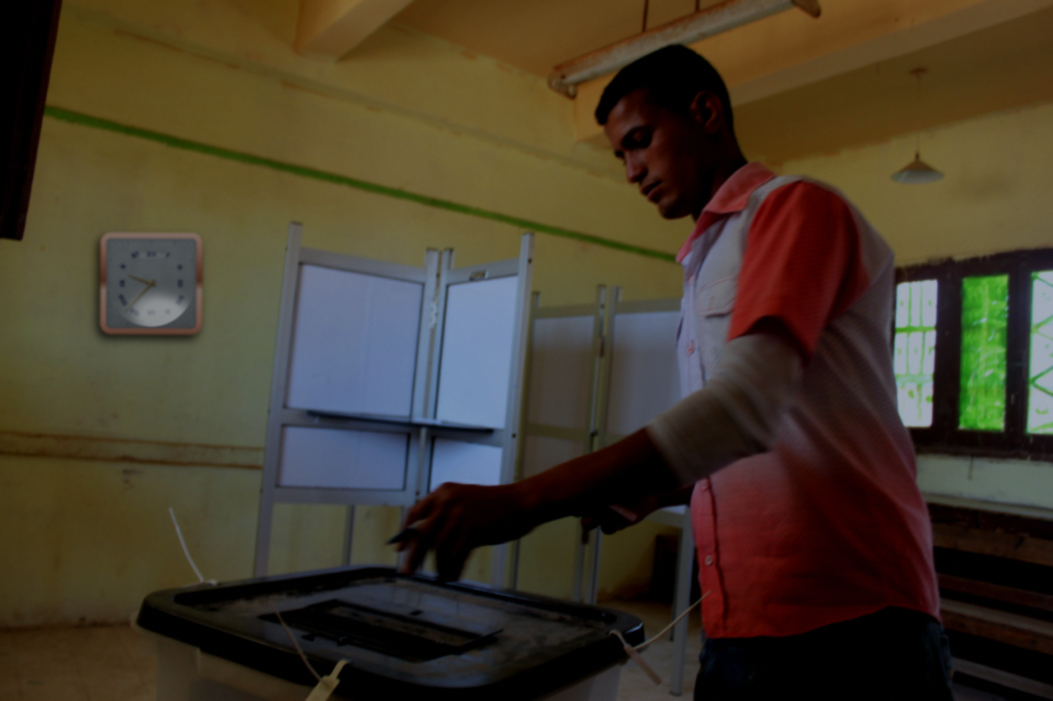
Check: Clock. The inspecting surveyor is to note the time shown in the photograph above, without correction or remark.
9:37
